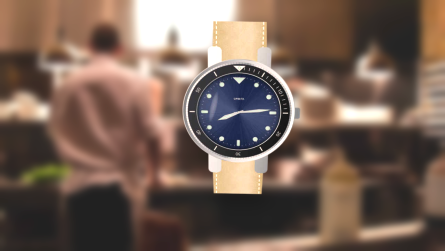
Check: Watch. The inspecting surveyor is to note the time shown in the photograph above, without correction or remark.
8:14
